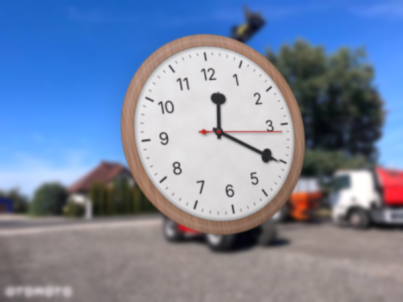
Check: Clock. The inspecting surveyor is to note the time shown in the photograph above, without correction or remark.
12:20:16
